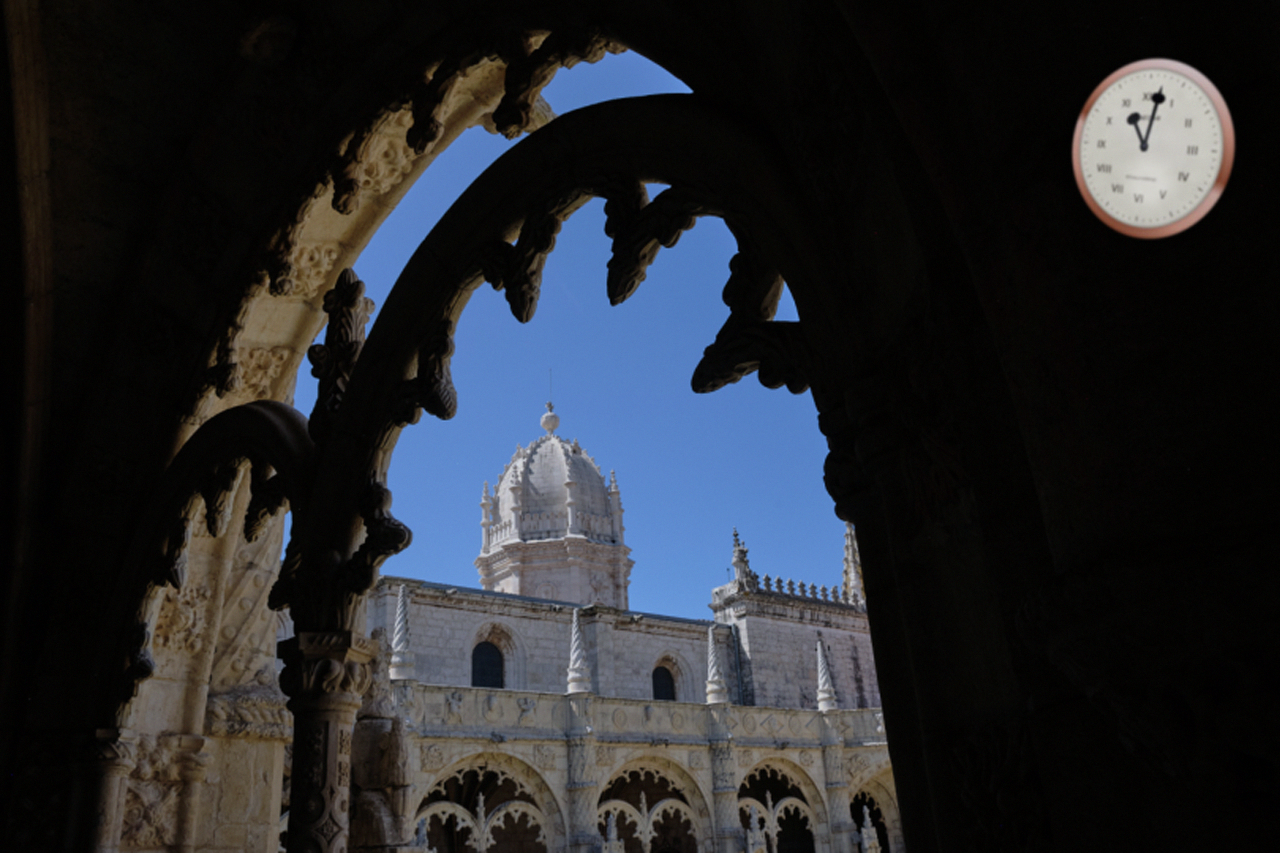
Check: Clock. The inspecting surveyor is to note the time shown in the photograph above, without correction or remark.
11:02
